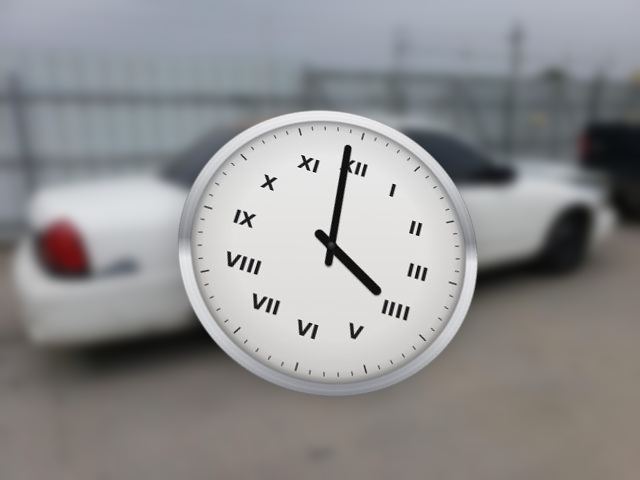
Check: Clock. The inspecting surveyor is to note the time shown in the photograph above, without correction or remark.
3:59
